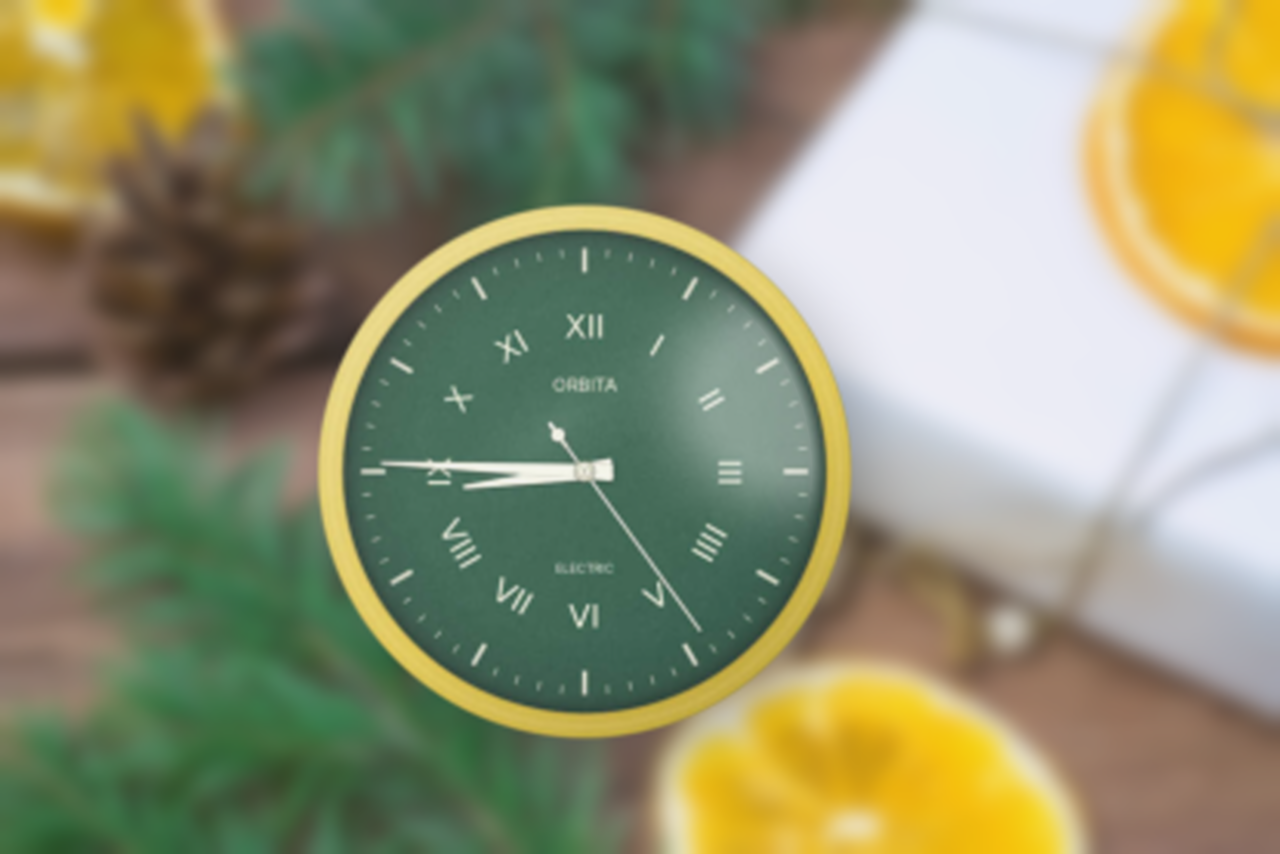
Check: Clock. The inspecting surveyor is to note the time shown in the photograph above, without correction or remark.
8:45:24
